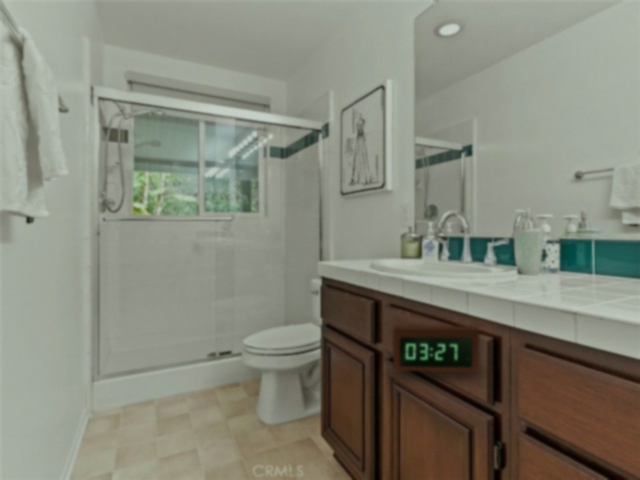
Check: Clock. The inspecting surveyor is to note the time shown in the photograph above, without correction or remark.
3:27
